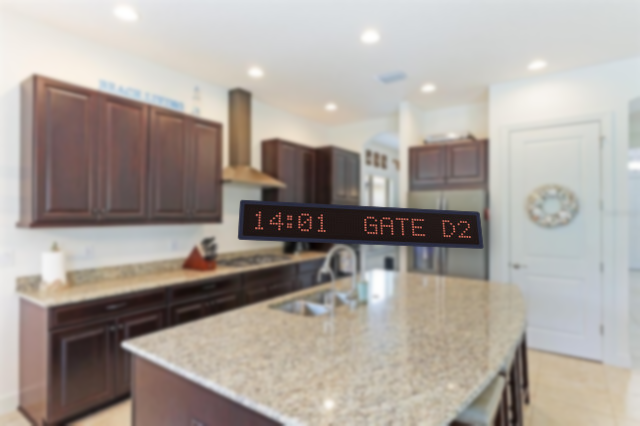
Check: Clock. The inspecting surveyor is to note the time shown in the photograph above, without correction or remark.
14:01
